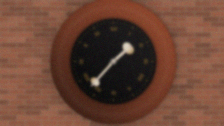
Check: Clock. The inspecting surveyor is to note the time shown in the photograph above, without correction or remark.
1:37
